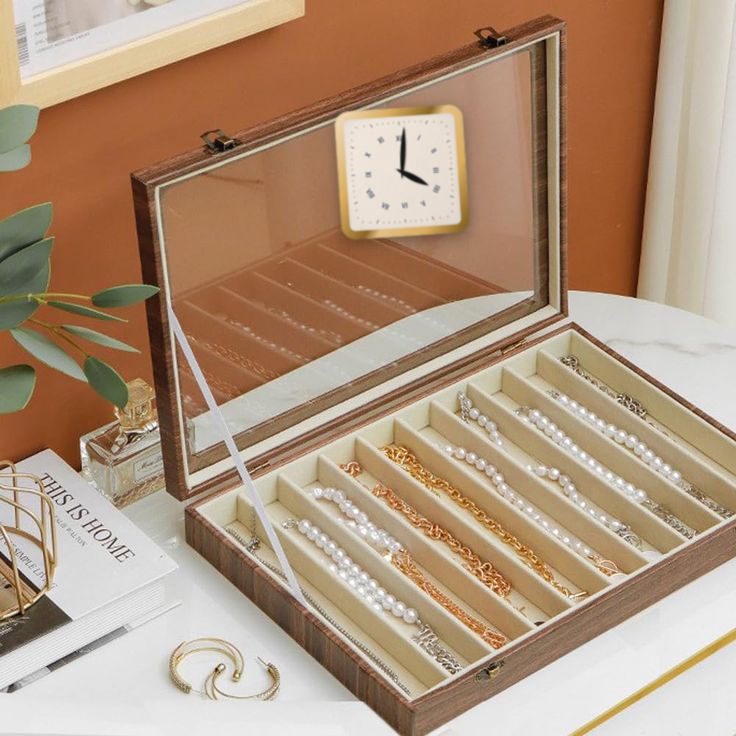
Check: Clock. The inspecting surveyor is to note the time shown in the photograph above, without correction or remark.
4:01
